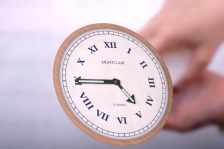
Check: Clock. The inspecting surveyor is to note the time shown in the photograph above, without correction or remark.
4:45
